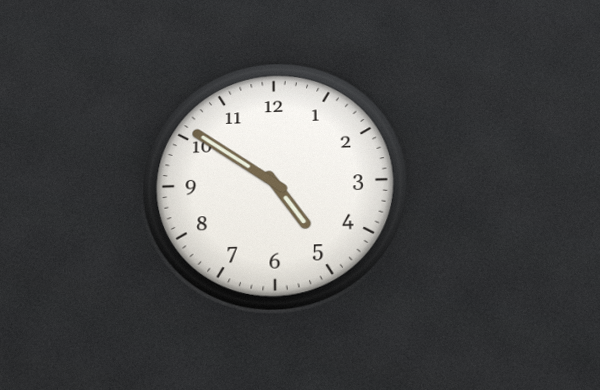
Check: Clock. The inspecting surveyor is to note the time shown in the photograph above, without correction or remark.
4:51
